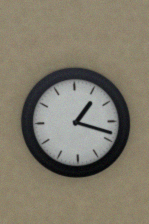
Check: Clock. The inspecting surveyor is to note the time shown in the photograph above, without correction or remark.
1:18
